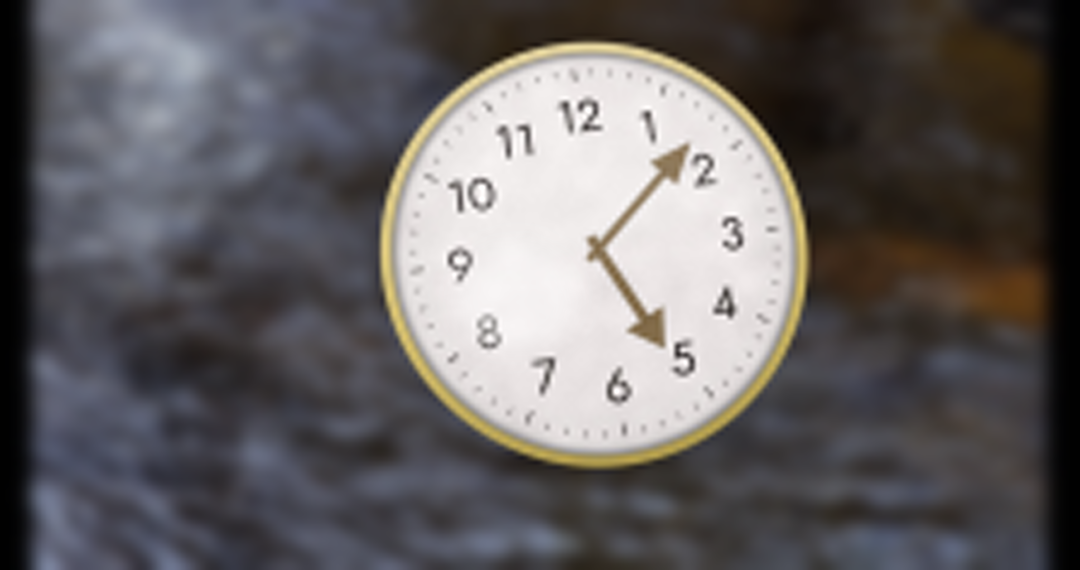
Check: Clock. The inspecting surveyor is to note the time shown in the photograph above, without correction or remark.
5:08
